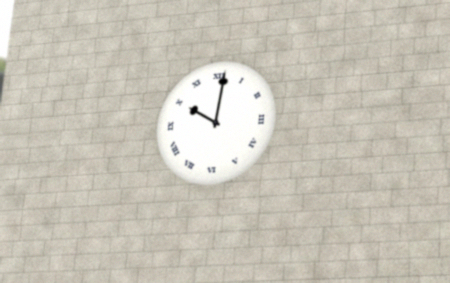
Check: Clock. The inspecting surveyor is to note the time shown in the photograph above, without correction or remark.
10:01
